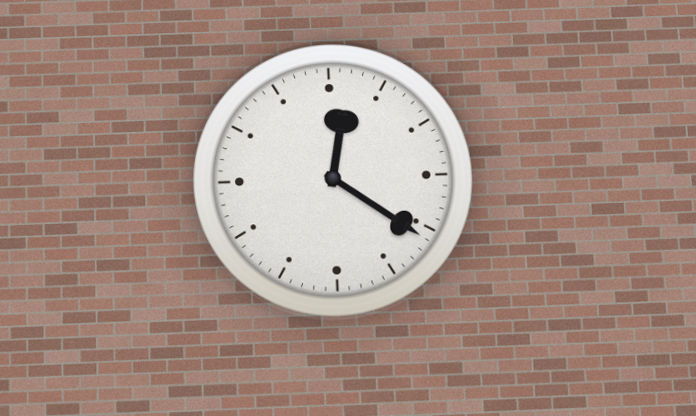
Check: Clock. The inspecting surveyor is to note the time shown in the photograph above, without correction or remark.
12:21
